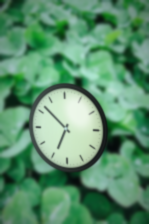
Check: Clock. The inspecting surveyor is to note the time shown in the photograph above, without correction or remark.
6:52
